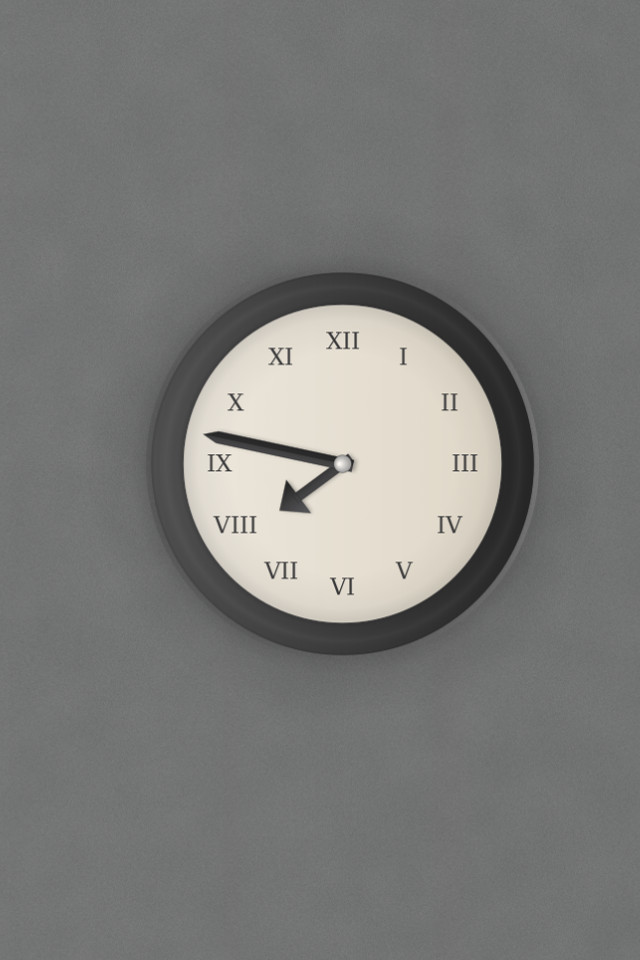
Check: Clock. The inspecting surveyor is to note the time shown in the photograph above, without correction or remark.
7:47
